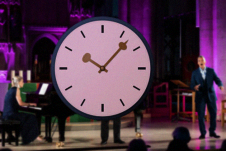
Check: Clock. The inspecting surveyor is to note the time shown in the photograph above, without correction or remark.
10:07
